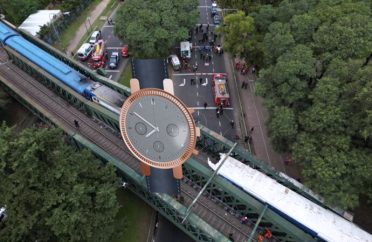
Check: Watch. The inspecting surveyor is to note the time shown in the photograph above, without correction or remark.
7:51
